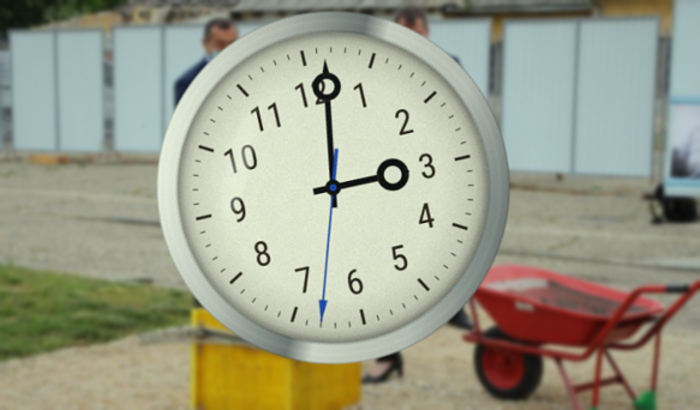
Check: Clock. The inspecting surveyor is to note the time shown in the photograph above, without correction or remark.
3:01:33
